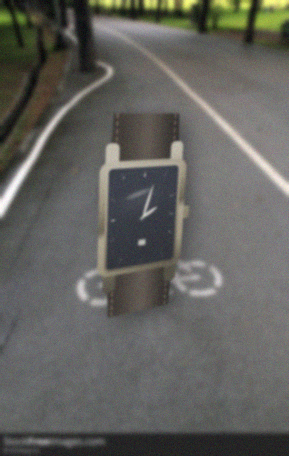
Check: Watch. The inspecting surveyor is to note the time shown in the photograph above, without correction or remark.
2:03
